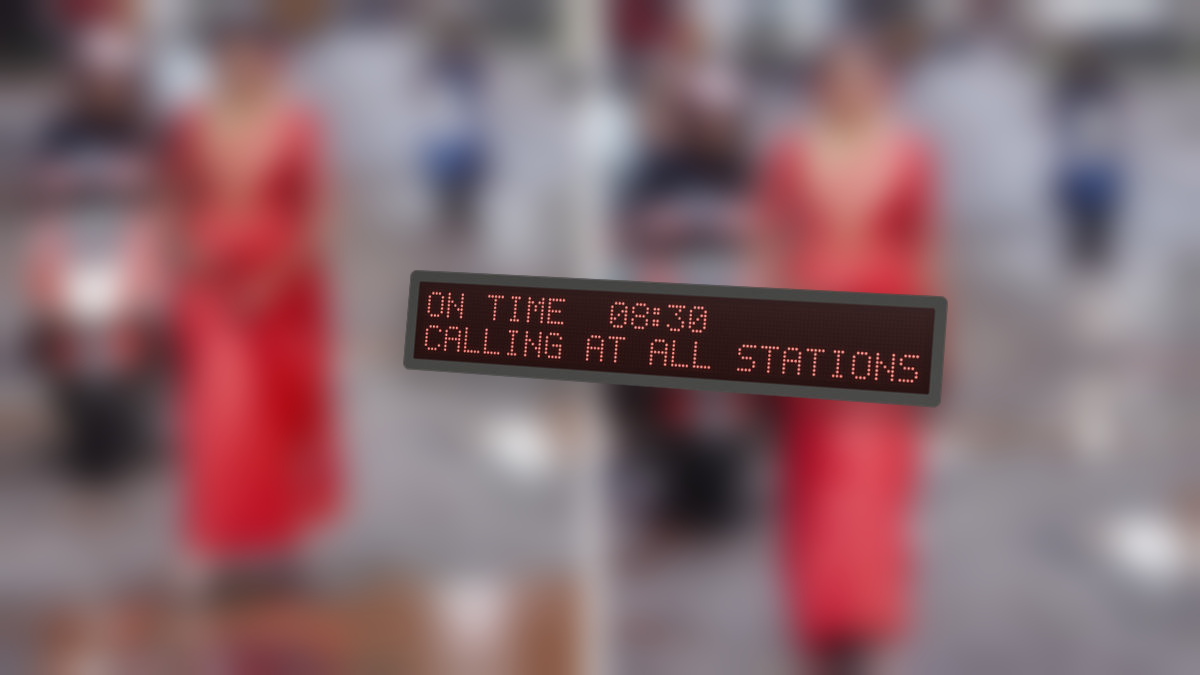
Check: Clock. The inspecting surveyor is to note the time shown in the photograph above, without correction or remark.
8:30
